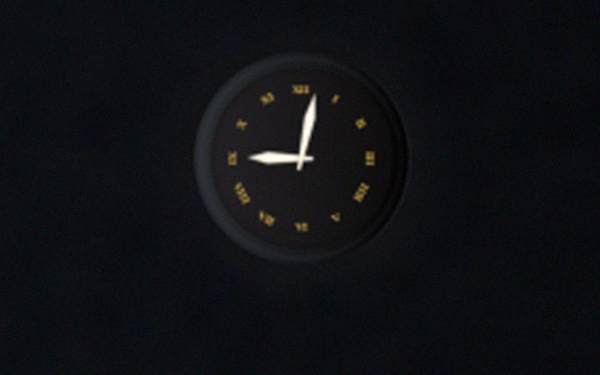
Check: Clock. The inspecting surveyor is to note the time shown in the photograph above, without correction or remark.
9:02
